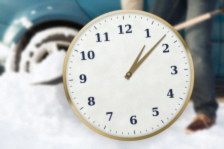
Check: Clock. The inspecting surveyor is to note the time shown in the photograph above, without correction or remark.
1:08
